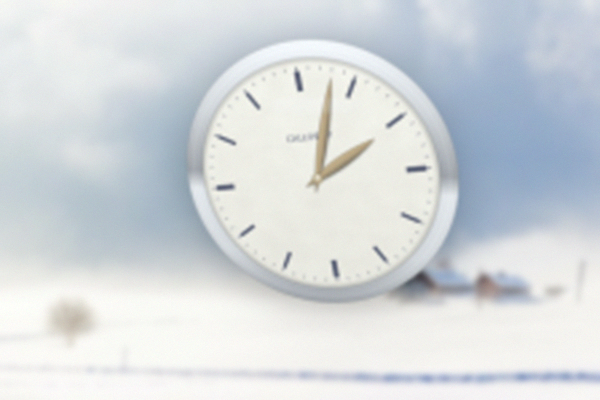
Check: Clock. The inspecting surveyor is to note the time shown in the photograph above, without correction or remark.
2:03
